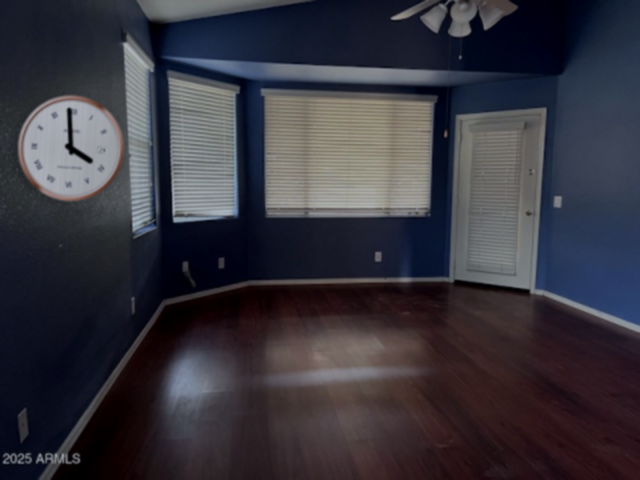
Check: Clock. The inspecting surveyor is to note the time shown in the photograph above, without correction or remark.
3:59
